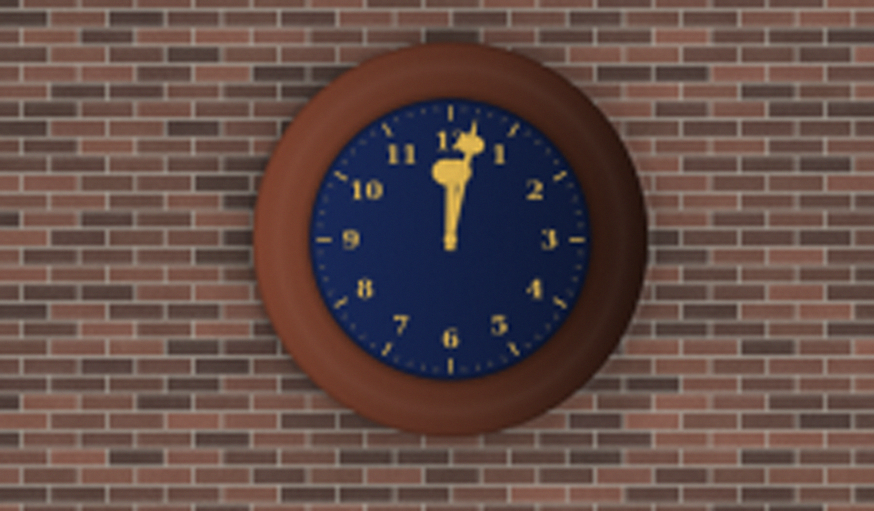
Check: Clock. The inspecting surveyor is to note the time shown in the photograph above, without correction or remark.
12:02
